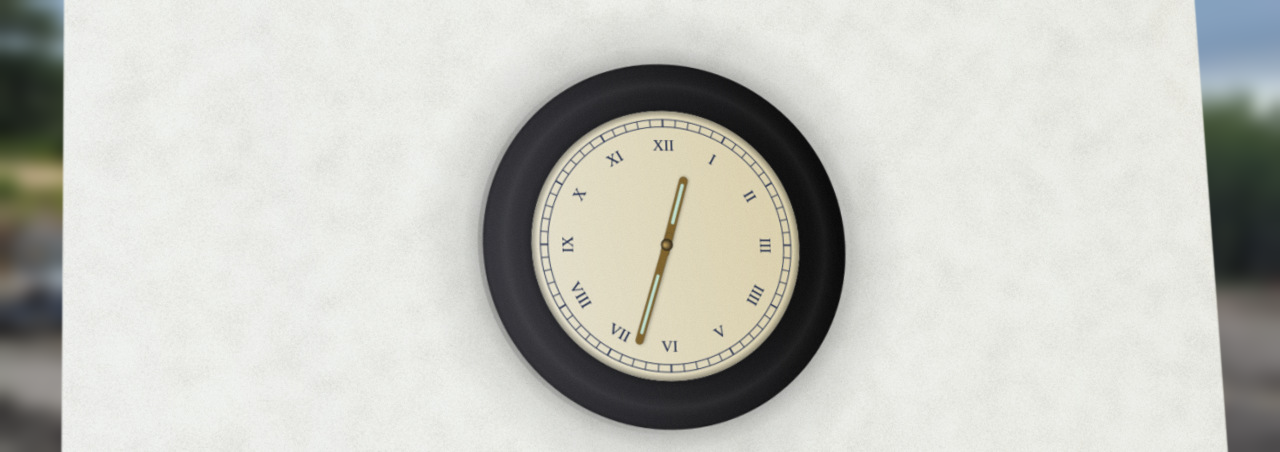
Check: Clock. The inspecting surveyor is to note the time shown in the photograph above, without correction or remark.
12:33
